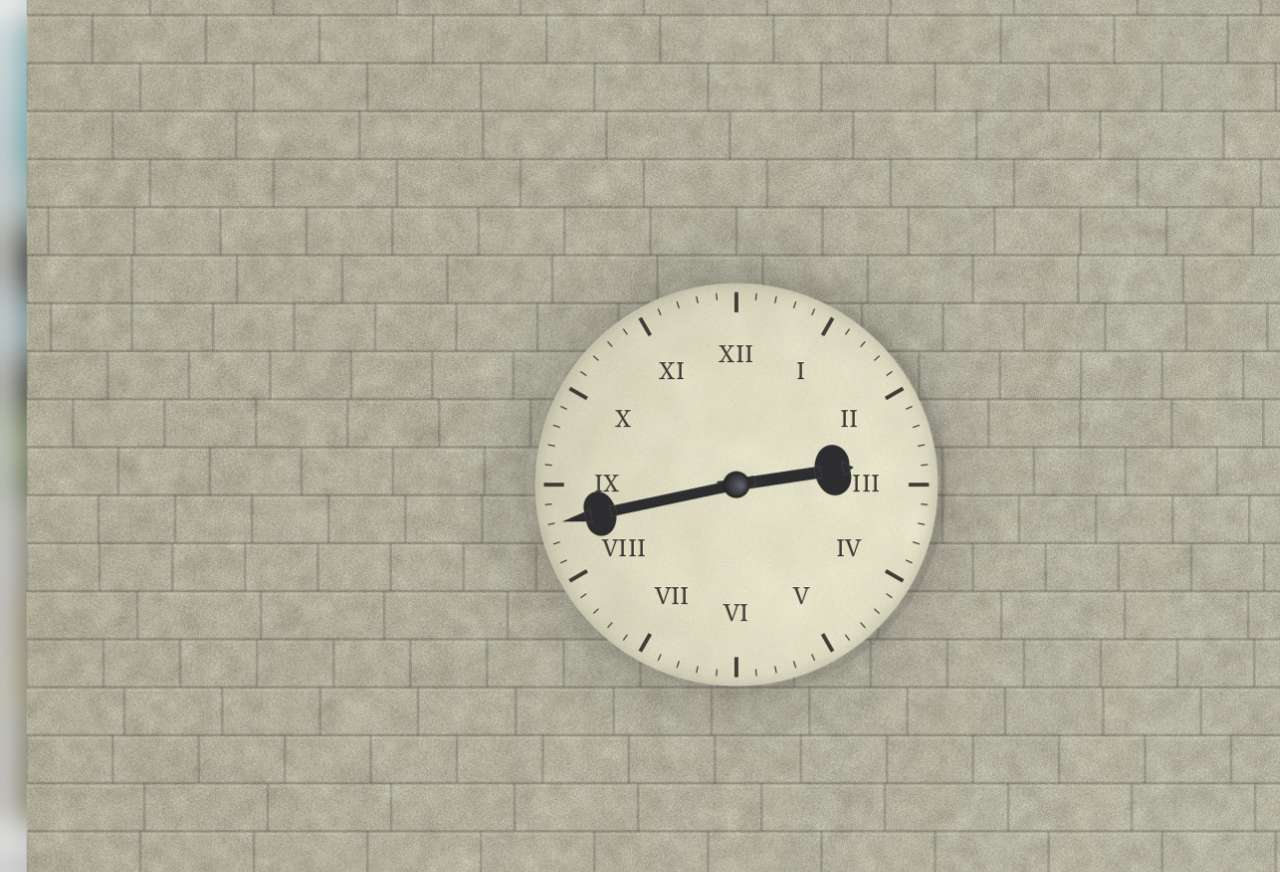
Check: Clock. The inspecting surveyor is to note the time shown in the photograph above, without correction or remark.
2:43
